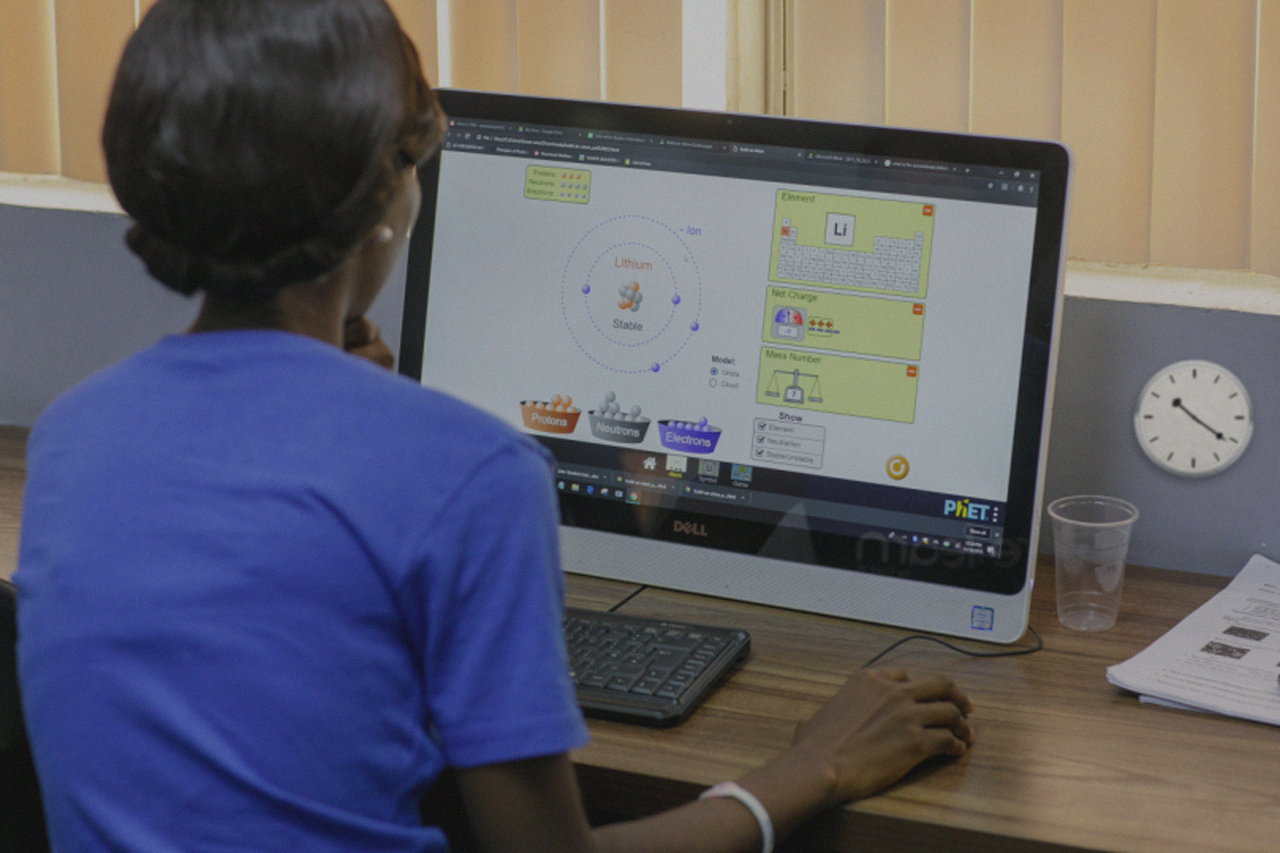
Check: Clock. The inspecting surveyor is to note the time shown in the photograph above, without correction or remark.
10:21
